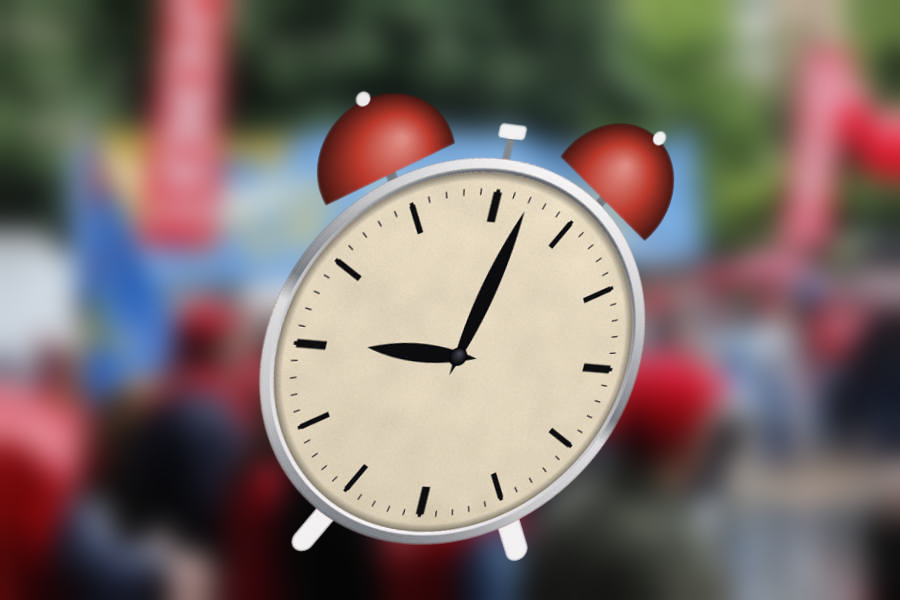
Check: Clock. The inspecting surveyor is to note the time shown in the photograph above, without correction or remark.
9:02
